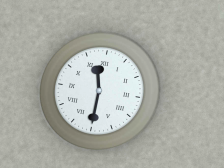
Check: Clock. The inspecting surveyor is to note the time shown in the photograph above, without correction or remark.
11:30
